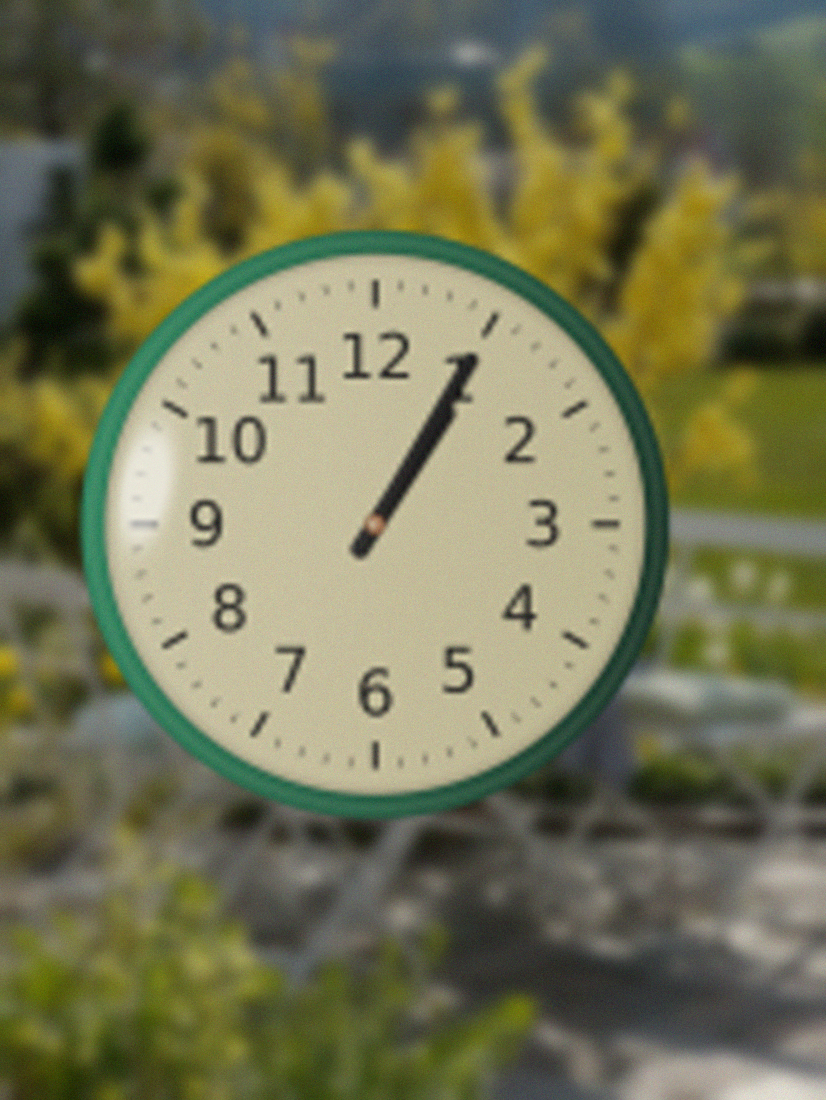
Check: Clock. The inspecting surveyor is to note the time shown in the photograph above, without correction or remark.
1:05
